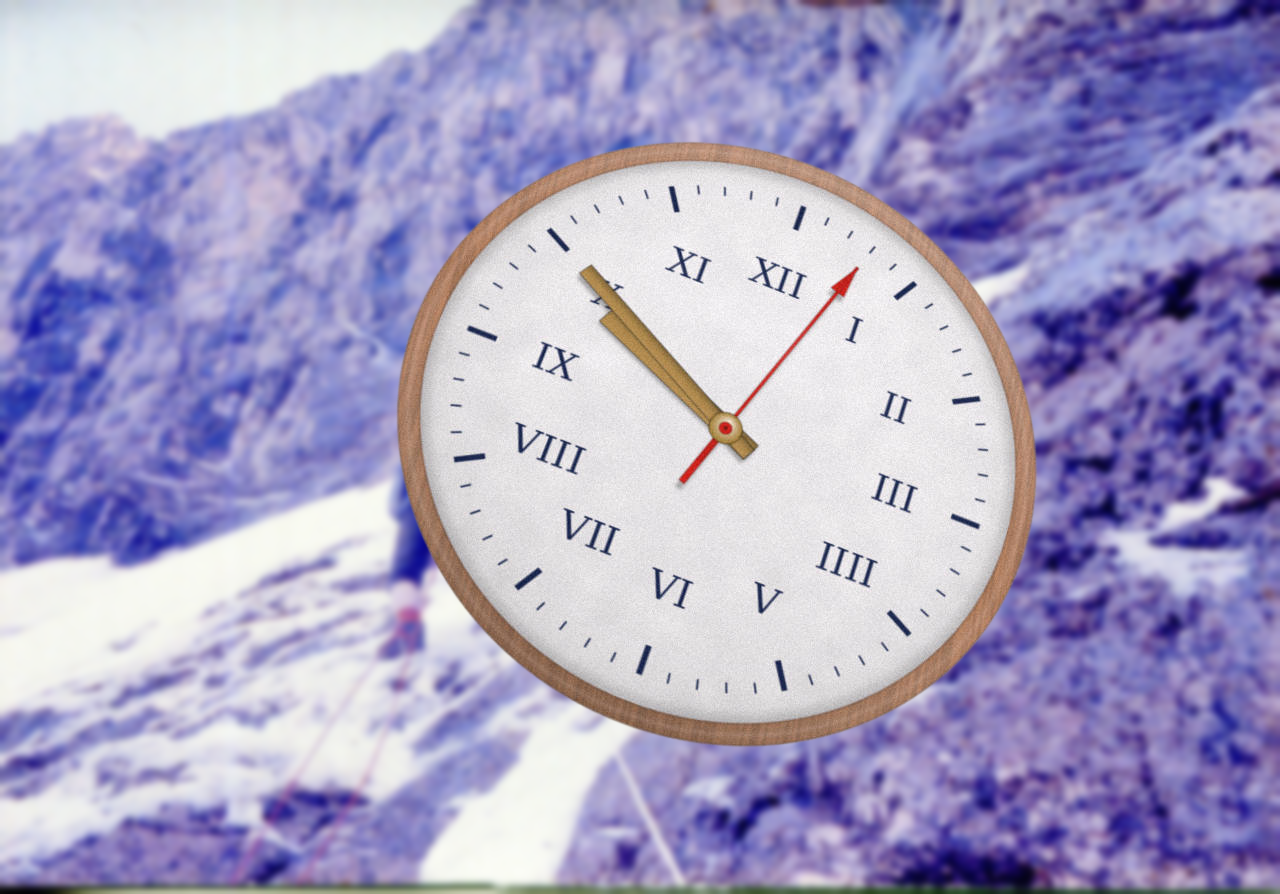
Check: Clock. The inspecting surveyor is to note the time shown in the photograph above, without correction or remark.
9:50:03
